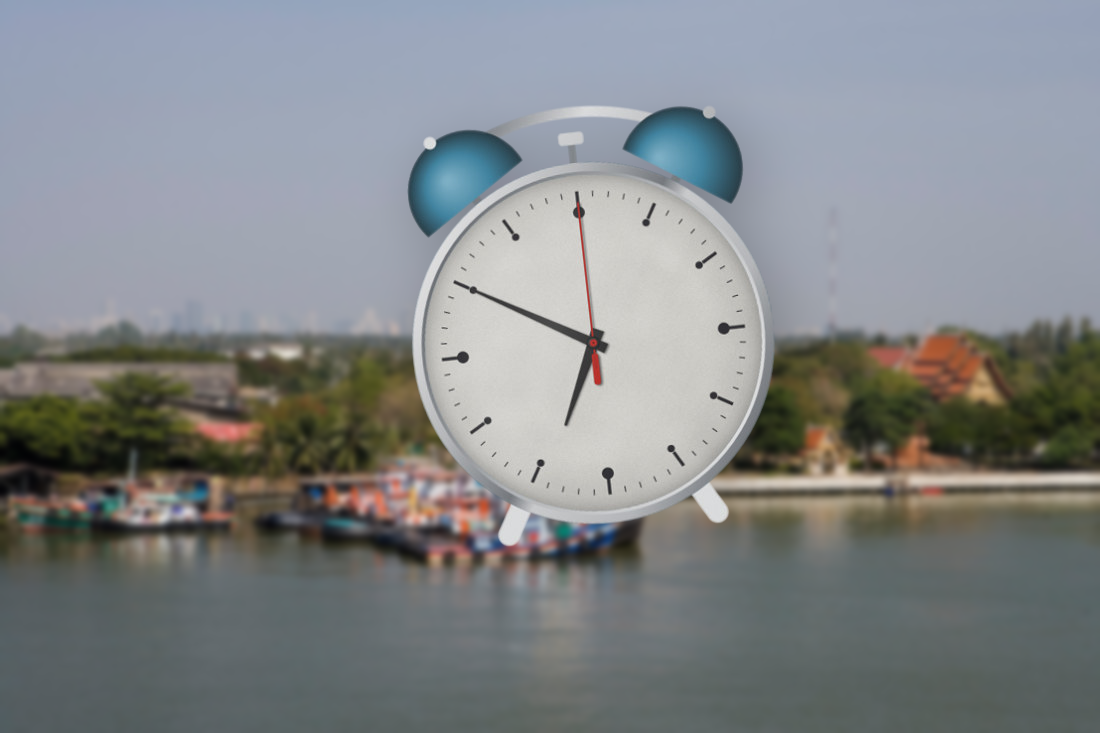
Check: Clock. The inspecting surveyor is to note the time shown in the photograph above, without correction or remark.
6:50:00
